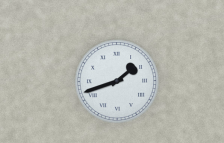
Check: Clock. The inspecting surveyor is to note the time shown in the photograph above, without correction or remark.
1:42
